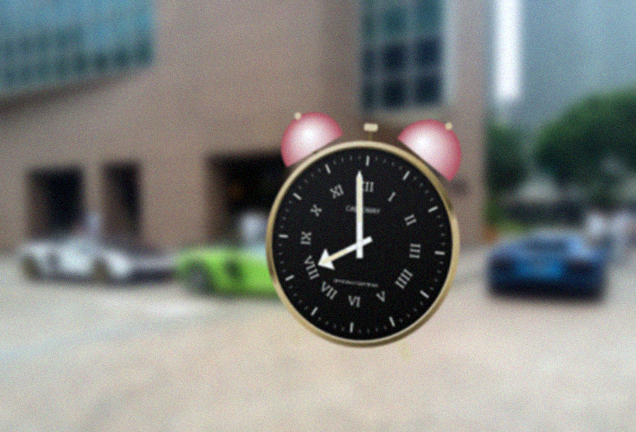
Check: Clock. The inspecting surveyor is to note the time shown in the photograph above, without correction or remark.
7:59
